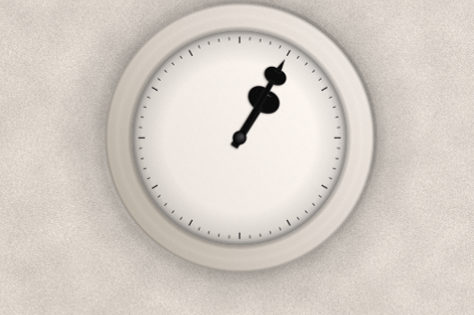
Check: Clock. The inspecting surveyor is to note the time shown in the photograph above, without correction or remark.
1:05
